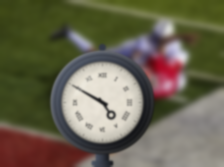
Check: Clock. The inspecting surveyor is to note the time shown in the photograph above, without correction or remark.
4:50
